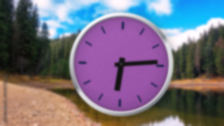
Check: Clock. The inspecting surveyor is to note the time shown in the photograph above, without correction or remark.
6:14
